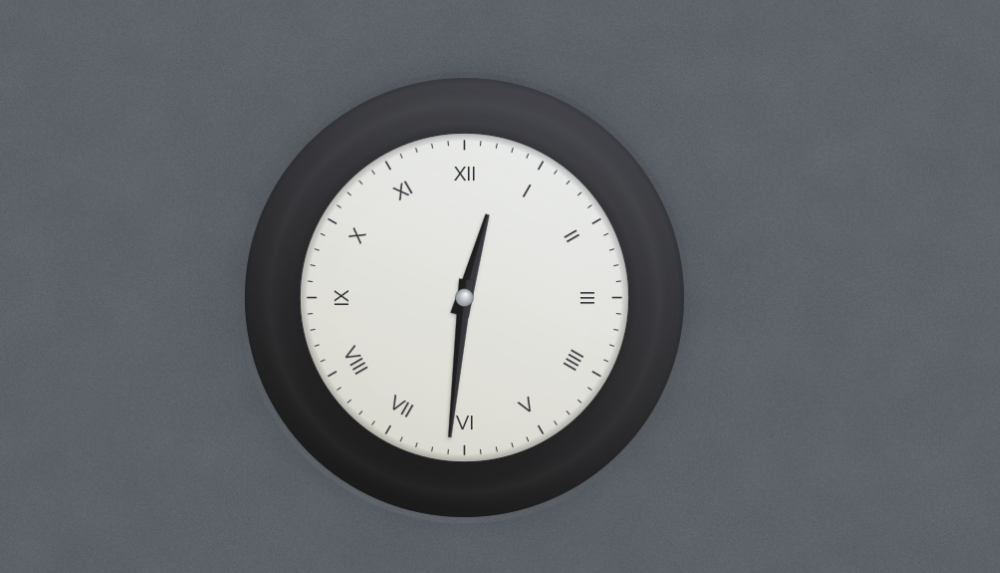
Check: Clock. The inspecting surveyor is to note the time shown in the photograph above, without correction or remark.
12:31
